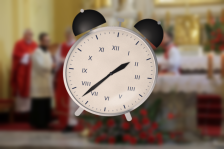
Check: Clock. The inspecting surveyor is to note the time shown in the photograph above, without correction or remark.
1:37
